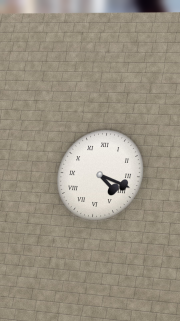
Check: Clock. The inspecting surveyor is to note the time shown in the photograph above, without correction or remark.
4:18
